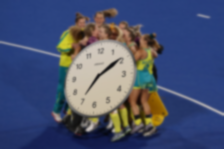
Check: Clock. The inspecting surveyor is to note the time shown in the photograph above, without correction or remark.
7:09
